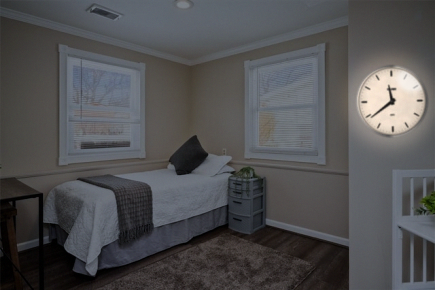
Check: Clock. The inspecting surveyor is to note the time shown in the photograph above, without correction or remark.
11:39
